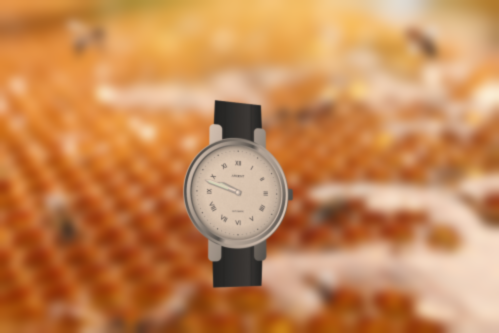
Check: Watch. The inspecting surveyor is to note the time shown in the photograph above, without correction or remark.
9:48
